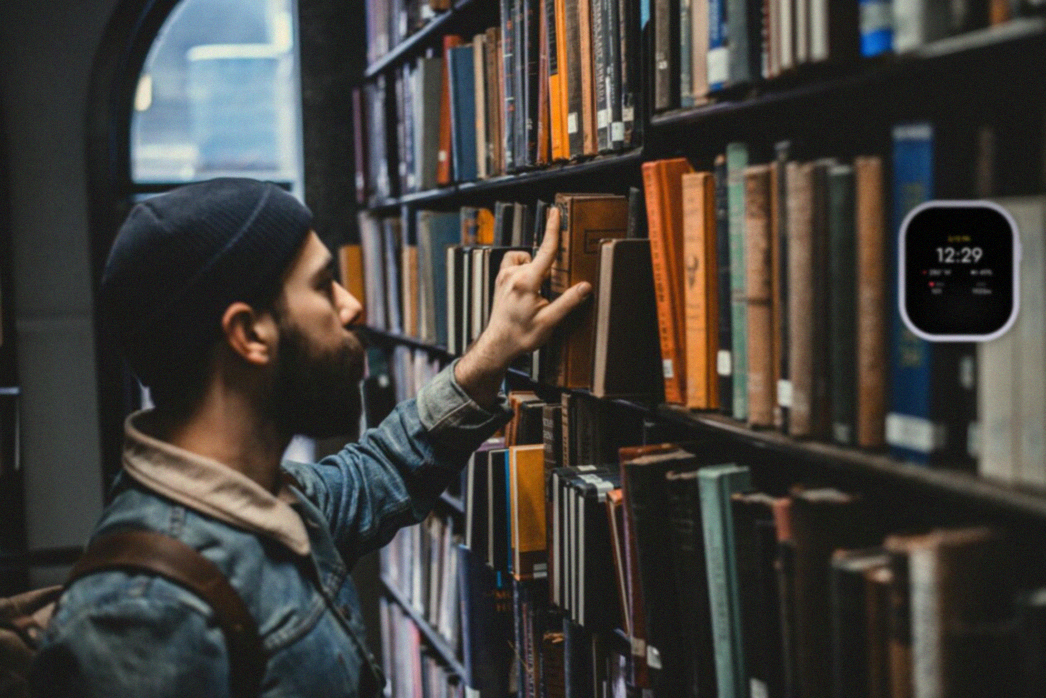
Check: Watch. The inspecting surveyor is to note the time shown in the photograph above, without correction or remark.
12:29
